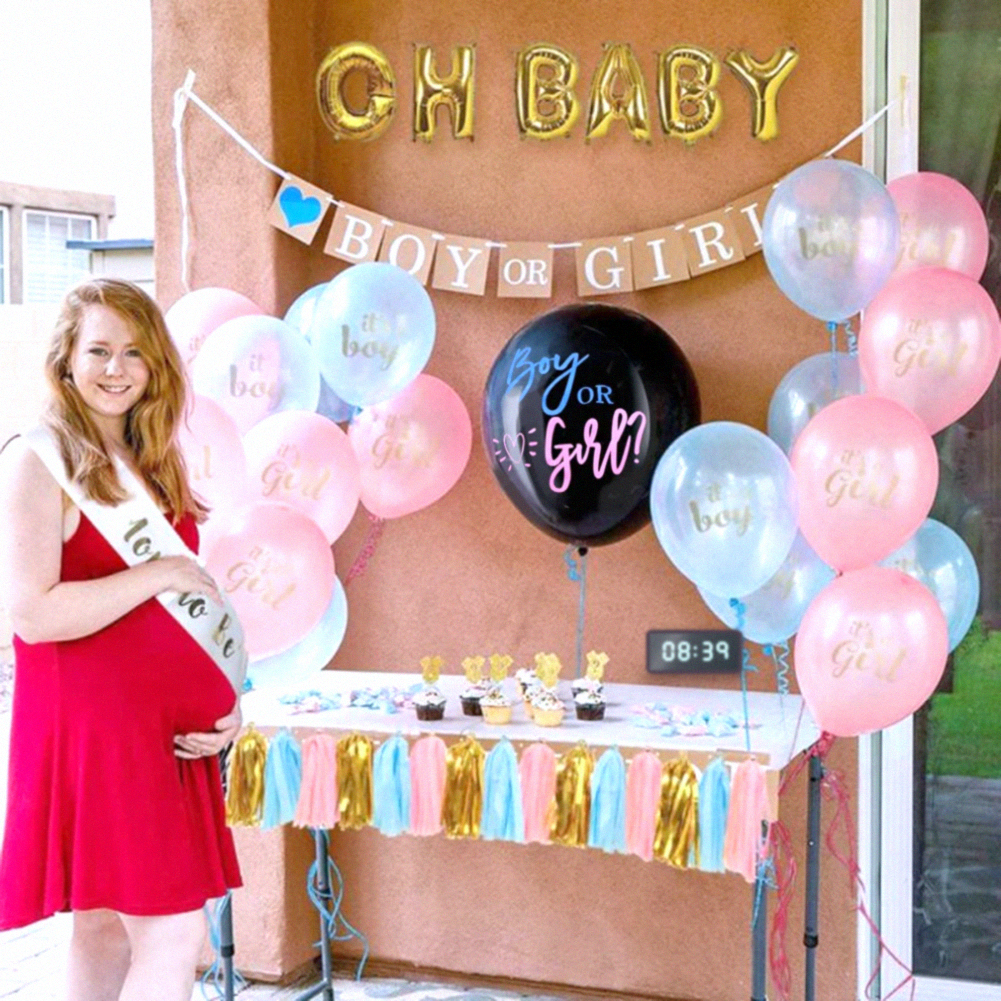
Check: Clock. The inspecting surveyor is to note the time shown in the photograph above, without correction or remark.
8:39
